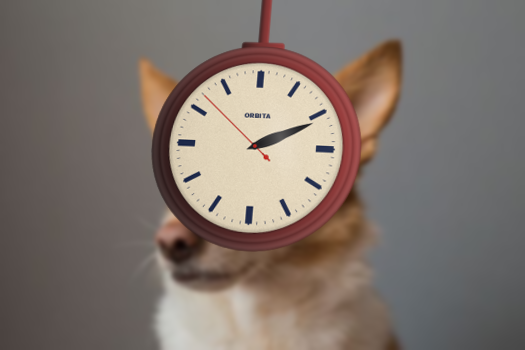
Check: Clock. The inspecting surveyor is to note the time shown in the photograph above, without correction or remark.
2:10:52
